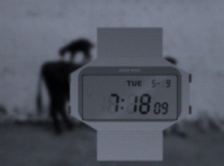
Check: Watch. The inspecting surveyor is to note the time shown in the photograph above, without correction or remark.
7:18:09
